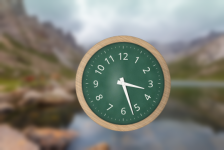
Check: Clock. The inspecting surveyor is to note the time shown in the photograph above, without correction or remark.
3:27
